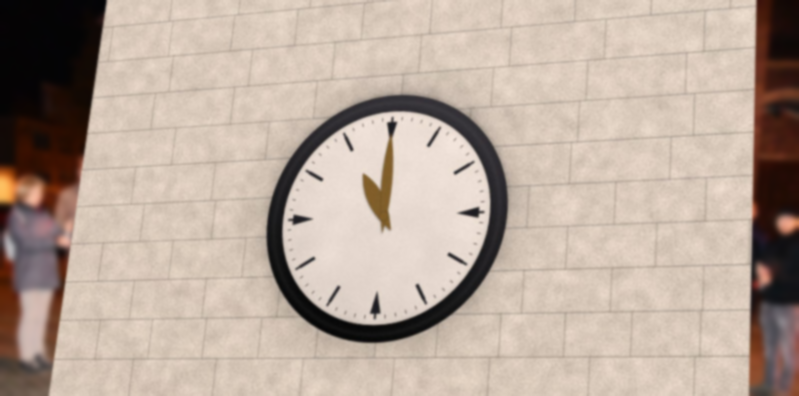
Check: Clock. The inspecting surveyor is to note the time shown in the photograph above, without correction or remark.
11:00
